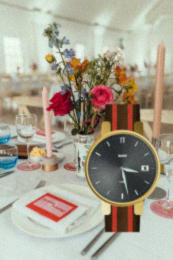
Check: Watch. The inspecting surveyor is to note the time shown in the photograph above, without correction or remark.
3:28
